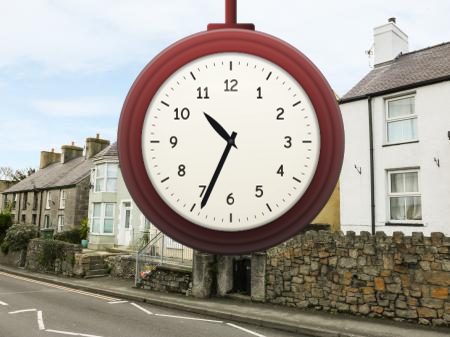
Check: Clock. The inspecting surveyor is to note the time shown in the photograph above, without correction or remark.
10:34
